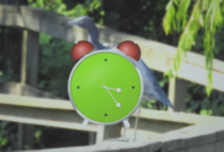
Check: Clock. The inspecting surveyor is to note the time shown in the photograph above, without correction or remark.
3:24
